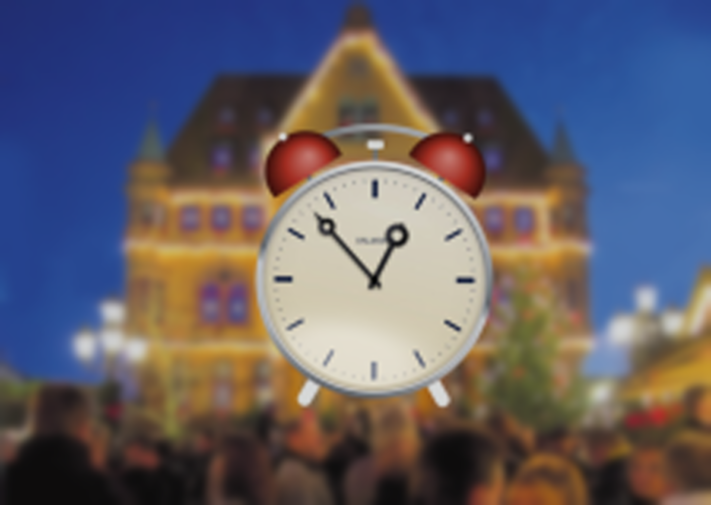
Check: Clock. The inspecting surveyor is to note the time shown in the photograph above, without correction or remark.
12:53
